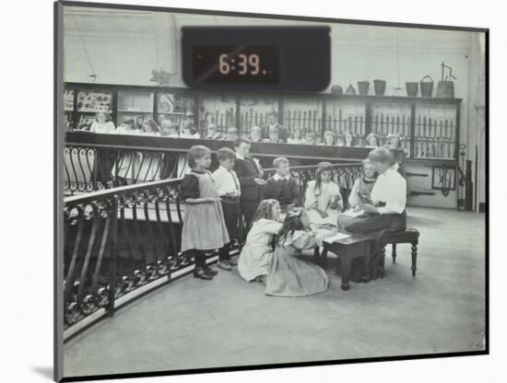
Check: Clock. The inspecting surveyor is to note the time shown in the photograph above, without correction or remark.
6:39
